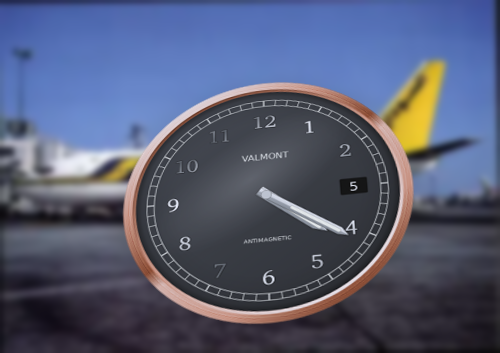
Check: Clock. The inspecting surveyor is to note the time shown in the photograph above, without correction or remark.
4:21
